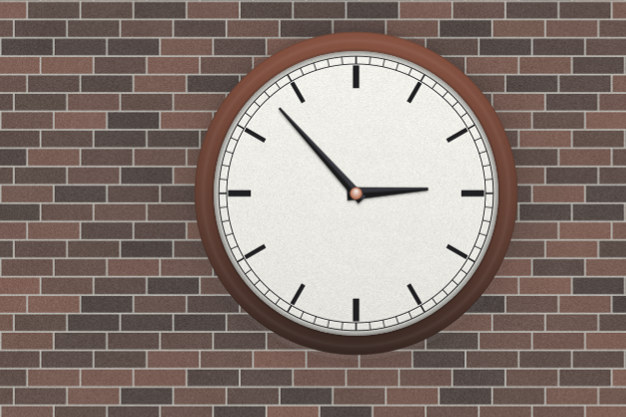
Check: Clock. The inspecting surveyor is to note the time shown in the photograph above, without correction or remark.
2:53
